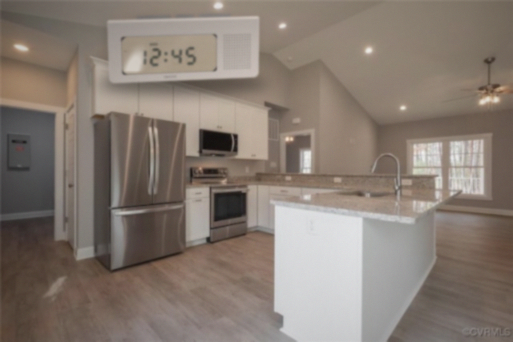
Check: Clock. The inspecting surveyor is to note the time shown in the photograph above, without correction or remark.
12:45
